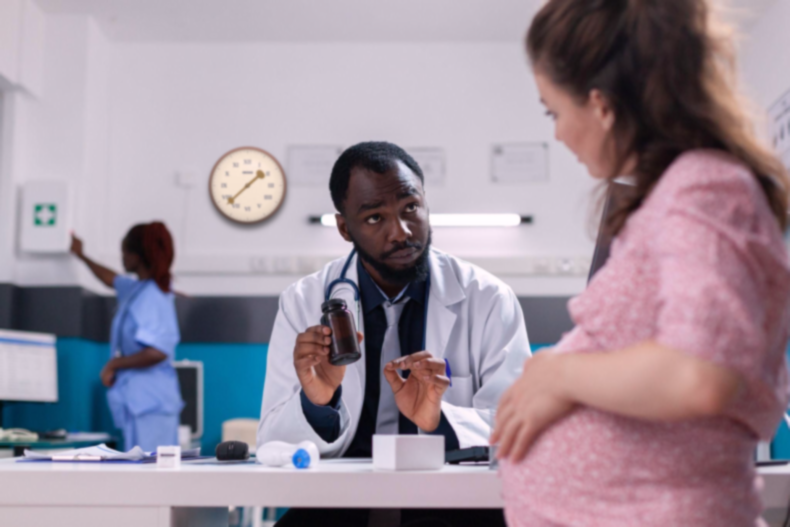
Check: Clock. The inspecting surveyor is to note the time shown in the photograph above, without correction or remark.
1:38
